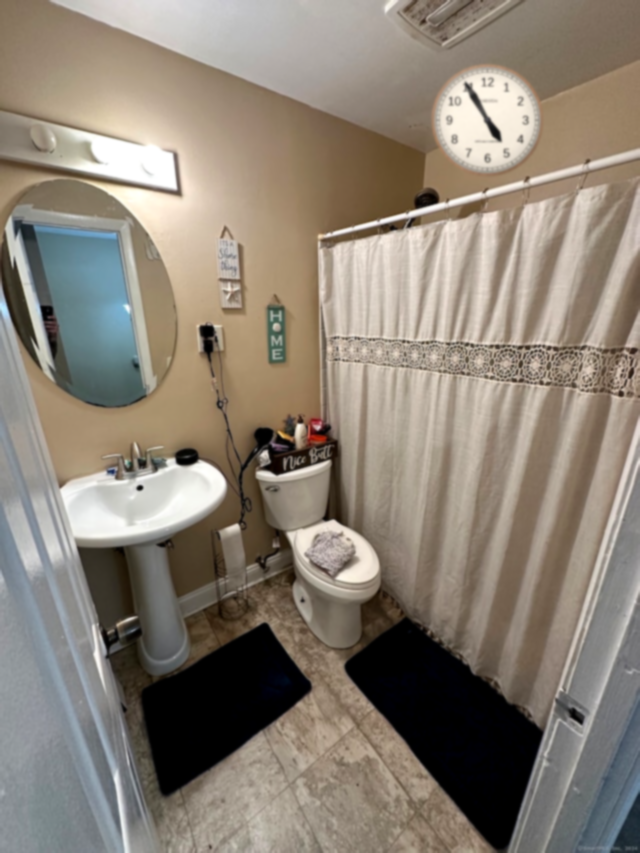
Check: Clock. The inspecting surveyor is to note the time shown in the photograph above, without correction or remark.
4:55
